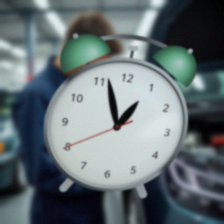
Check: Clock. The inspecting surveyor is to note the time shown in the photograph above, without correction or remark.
12:56:40
